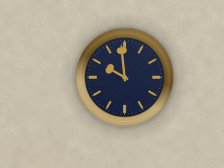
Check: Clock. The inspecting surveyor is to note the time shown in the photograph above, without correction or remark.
9:59
